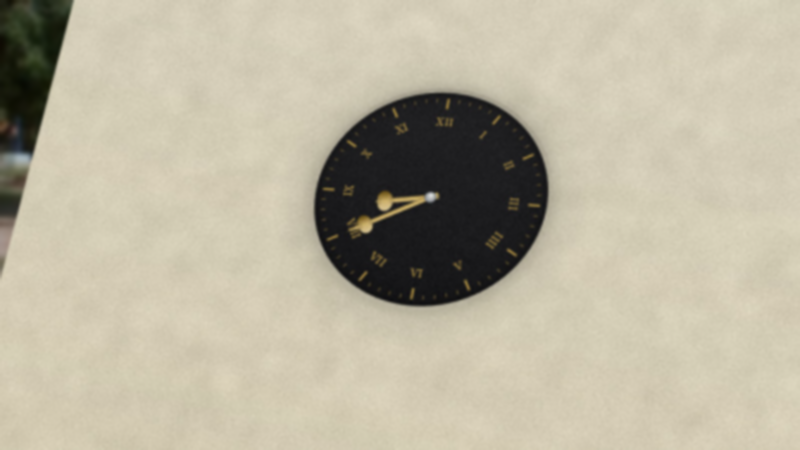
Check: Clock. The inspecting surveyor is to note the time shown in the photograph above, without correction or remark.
8:40
